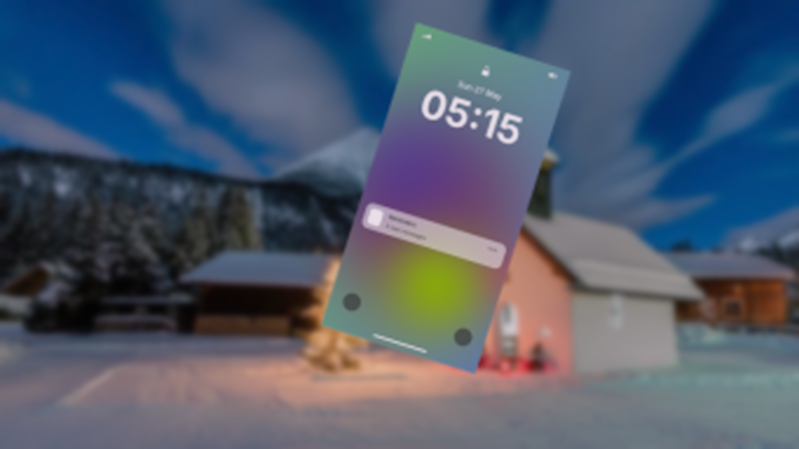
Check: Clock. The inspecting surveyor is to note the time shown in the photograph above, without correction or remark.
5:15
